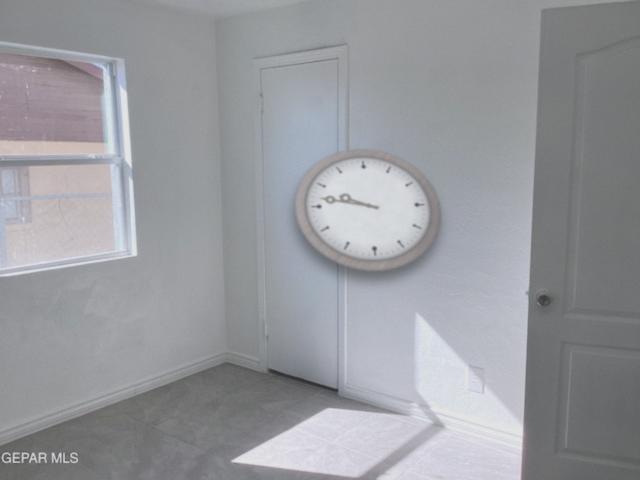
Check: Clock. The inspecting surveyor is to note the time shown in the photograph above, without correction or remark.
9:47
